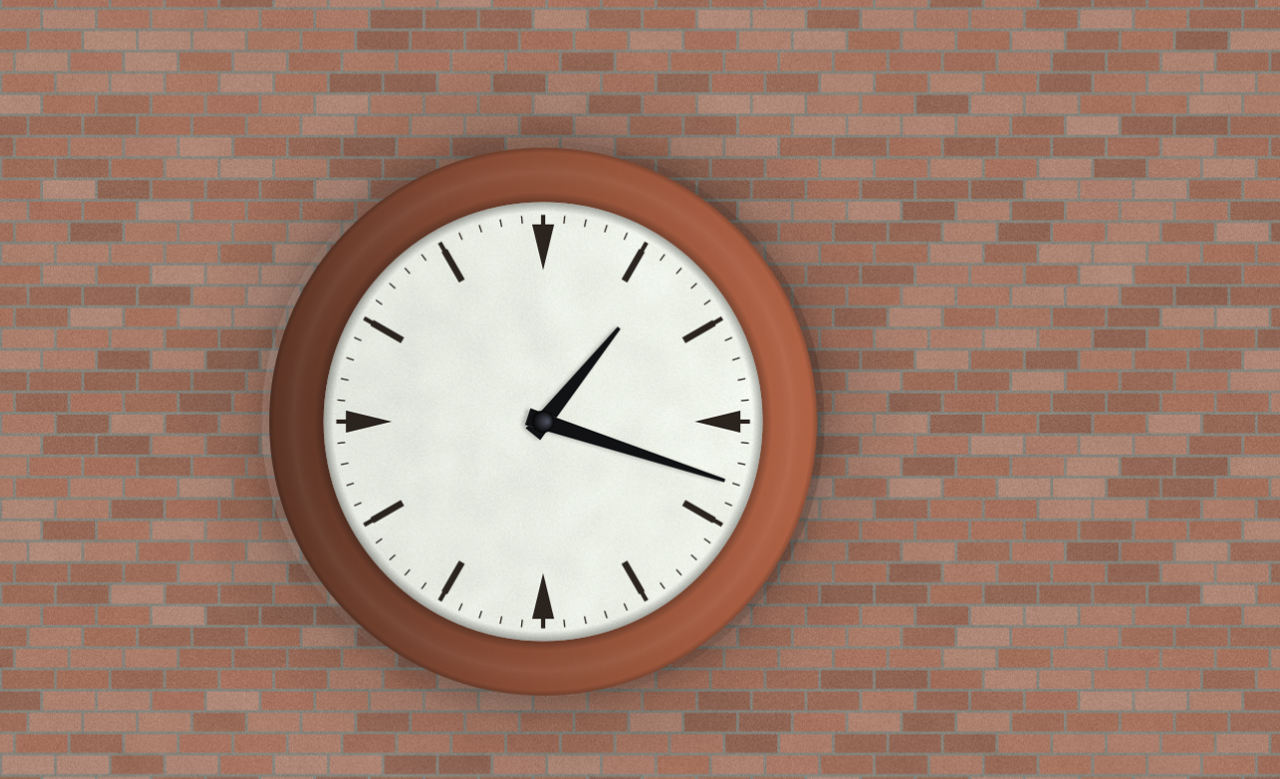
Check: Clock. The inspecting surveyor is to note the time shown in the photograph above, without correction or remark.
1:18
